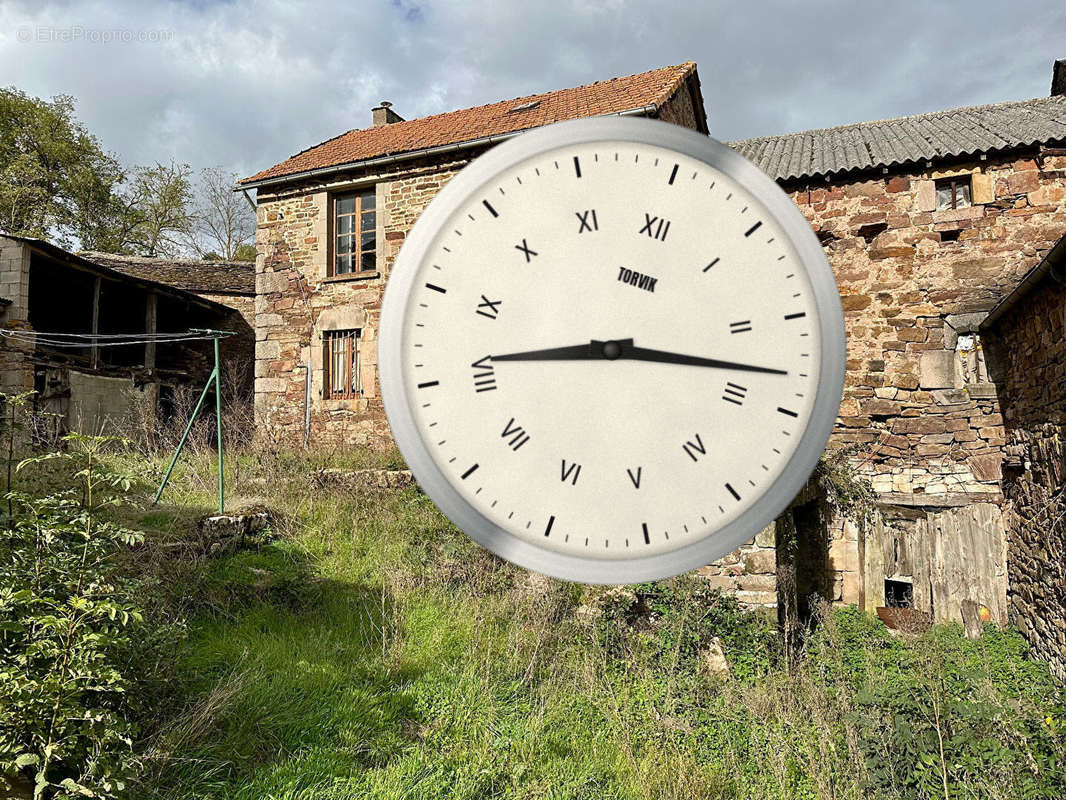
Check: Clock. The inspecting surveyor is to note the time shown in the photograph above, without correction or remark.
8:13
